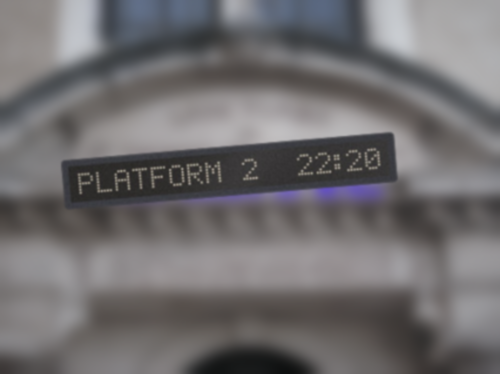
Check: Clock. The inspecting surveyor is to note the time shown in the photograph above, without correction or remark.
22:20
